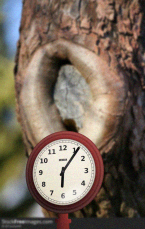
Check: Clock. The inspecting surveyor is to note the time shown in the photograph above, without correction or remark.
6:06
